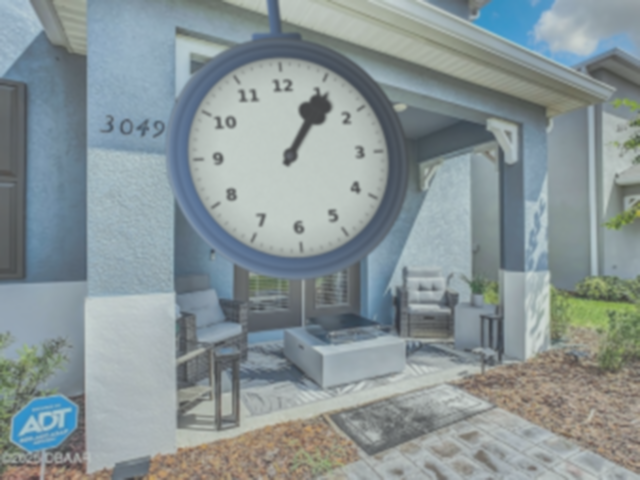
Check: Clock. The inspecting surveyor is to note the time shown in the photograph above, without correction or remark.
1:06
